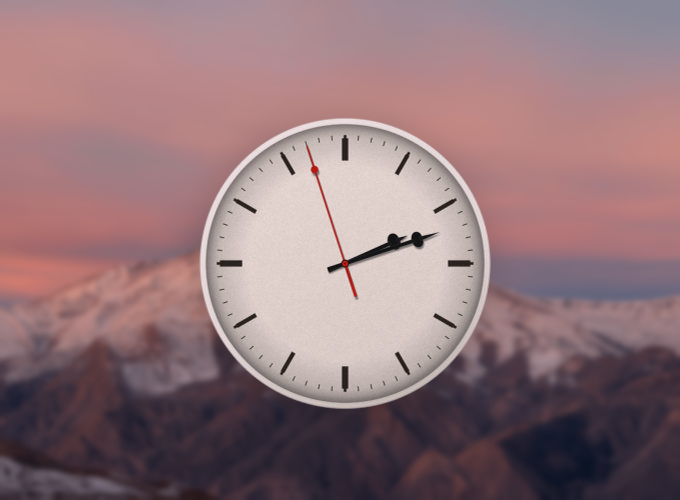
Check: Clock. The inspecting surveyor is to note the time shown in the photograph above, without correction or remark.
2:11:57
